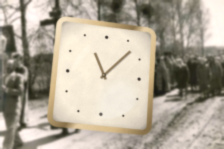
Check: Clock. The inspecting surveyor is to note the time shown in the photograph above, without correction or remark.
11:07
